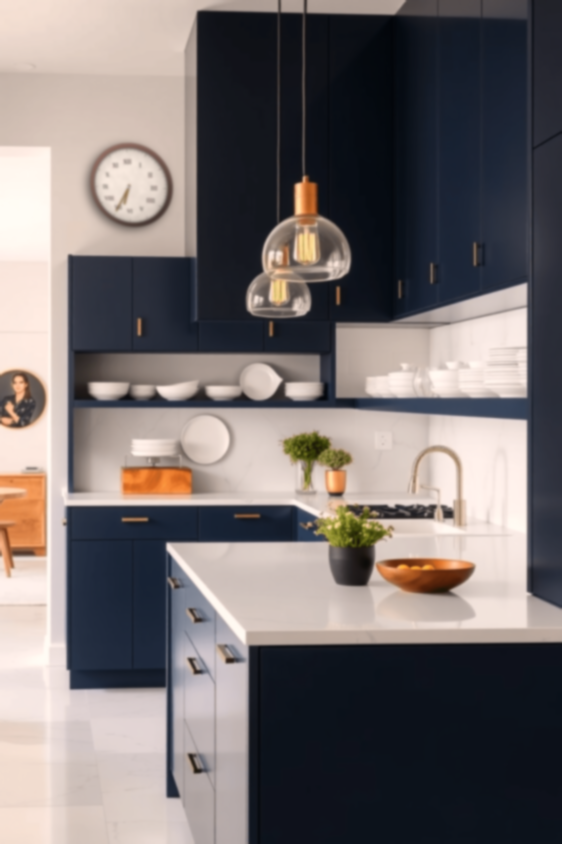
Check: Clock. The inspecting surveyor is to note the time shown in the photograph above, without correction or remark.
6:35
